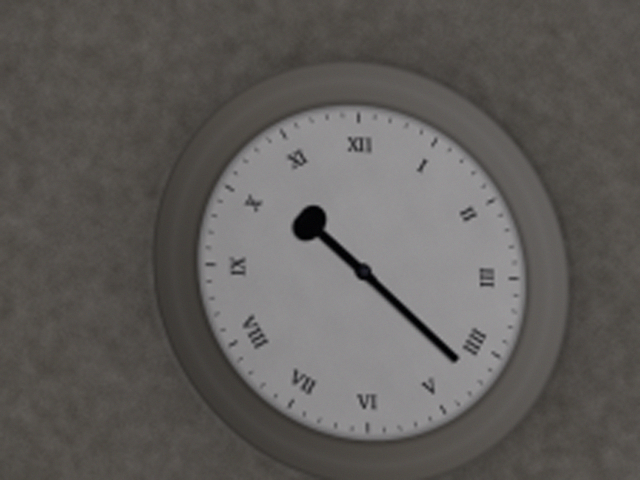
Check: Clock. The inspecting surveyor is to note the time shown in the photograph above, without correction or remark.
10:22
